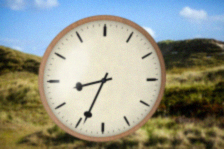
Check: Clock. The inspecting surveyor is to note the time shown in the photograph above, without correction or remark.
8:34
